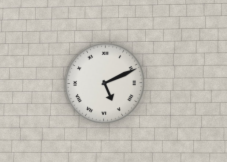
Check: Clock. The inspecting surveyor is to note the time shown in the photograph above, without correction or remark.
5:11
